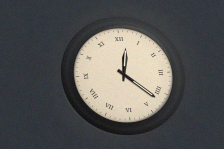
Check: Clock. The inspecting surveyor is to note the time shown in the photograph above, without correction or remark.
12:22
